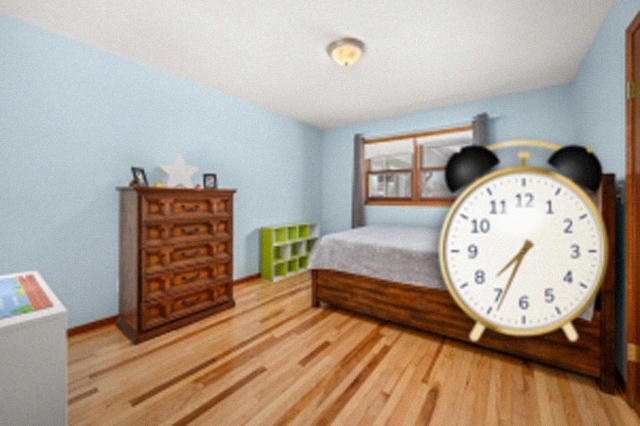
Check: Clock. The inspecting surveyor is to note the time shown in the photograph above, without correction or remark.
7:34
